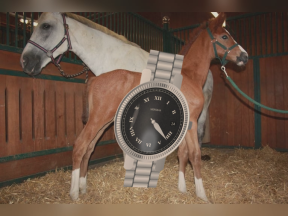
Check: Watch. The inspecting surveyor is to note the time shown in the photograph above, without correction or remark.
4:22
